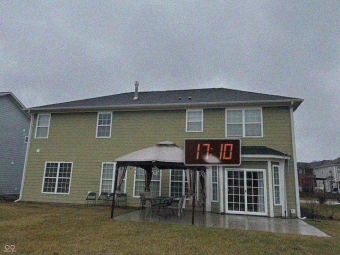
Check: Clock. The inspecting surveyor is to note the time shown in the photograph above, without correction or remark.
17:10
